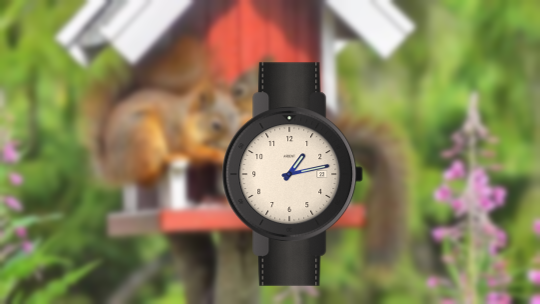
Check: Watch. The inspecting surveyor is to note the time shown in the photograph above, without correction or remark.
1:13
